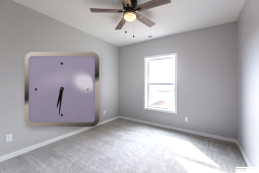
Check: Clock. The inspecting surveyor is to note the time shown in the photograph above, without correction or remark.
6:31
